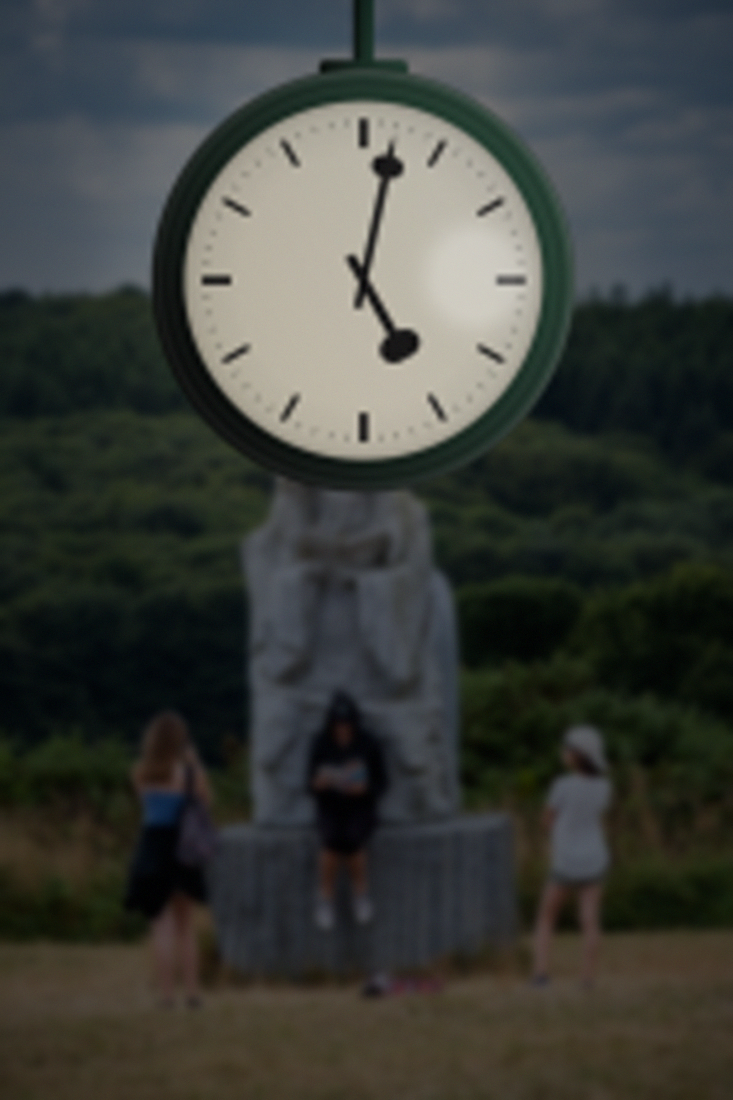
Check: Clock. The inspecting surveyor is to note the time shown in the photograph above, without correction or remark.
5:02
